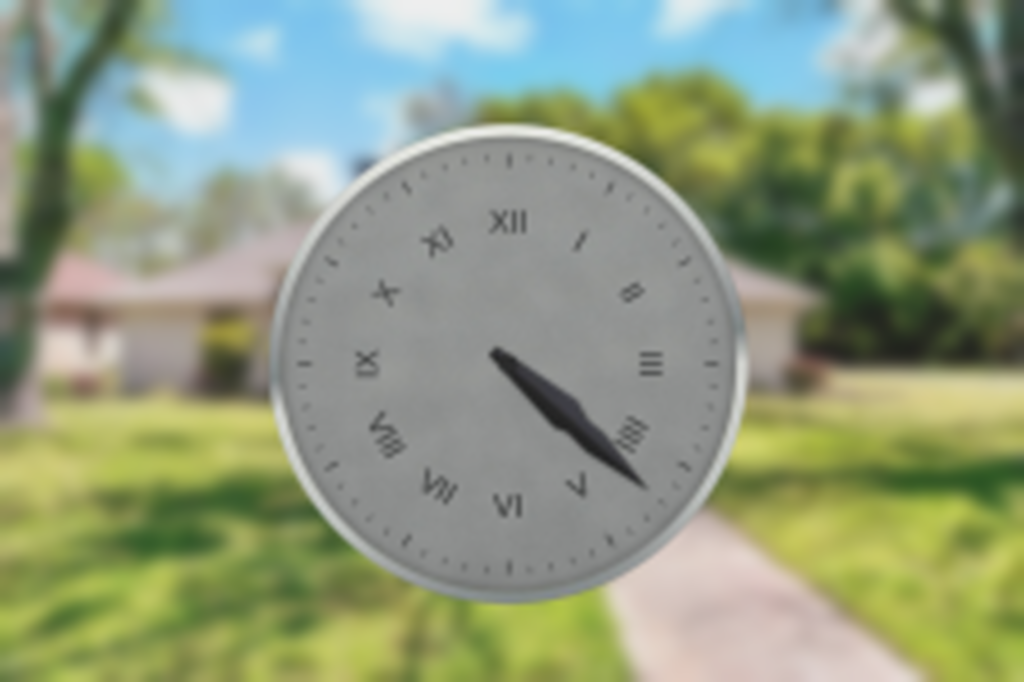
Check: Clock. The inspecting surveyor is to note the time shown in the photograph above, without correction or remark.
4:22
